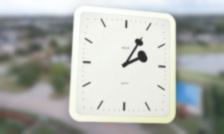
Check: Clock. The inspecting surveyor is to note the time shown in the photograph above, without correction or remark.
2:05
